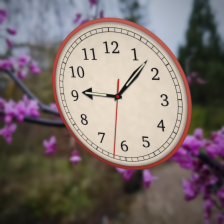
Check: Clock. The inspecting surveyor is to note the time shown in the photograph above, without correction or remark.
9:07:32
